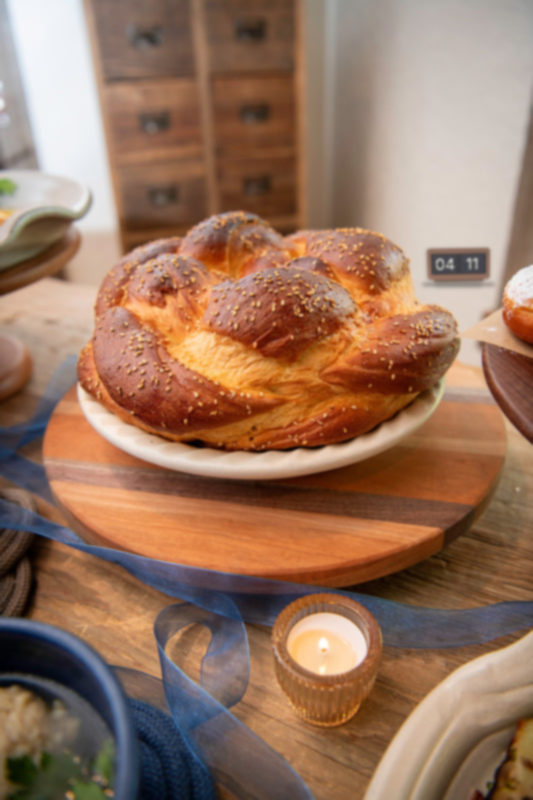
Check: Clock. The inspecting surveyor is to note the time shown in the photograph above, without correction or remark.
4:11
